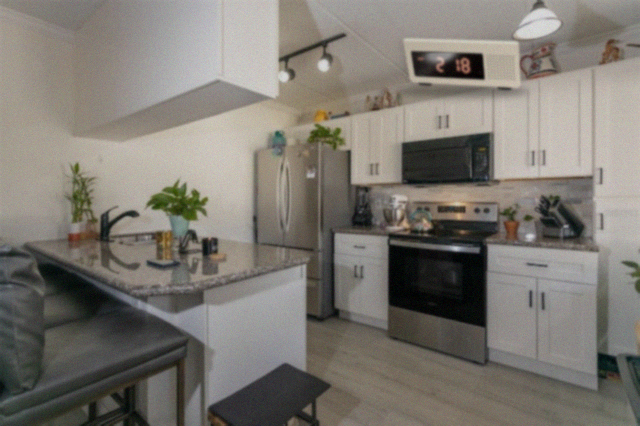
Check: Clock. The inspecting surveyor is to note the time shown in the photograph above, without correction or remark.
2:18
